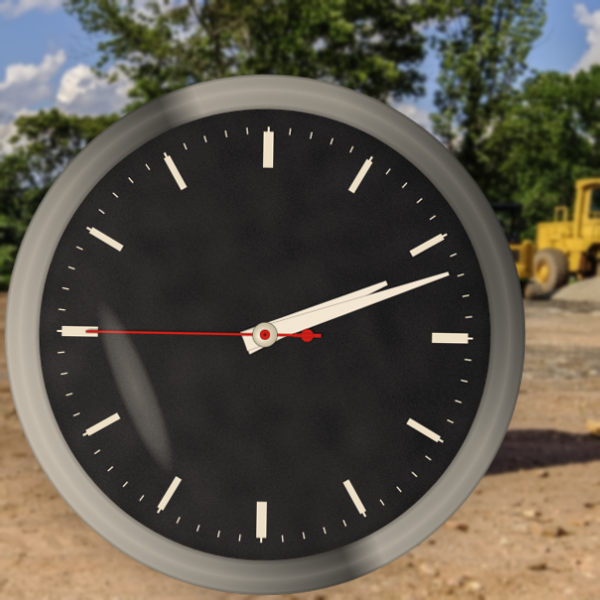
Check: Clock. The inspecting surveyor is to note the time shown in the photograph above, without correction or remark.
2:11:45
